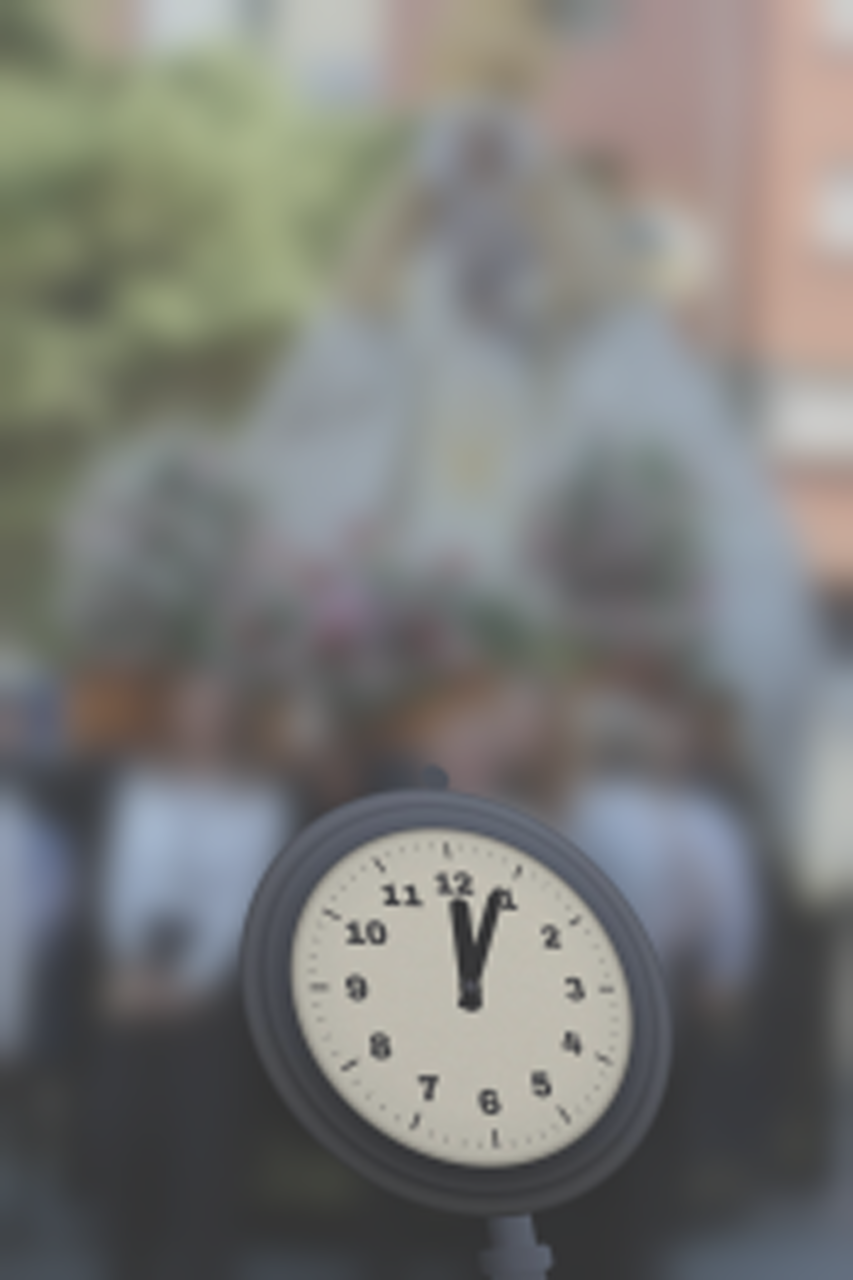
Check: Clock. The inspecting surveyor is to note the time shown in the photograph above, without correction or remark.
12:04
